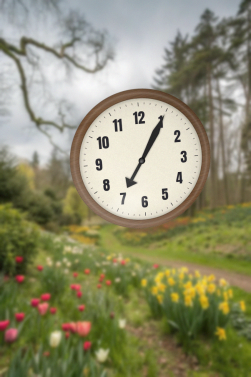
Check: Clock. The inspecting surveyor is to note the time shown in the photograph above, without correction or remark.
7:05
